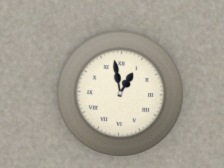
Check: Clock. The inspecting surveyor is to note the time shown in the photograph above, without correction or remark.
12:58
